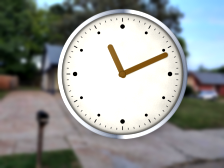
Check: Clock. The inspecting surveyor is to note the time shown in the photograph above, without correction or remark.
11:11
